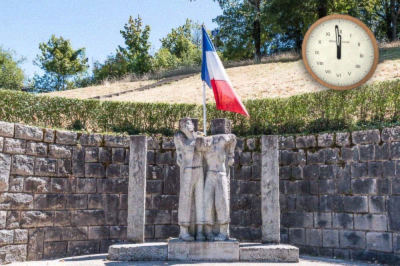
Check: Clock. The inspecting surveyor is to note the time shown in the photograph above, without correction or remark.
11:59
